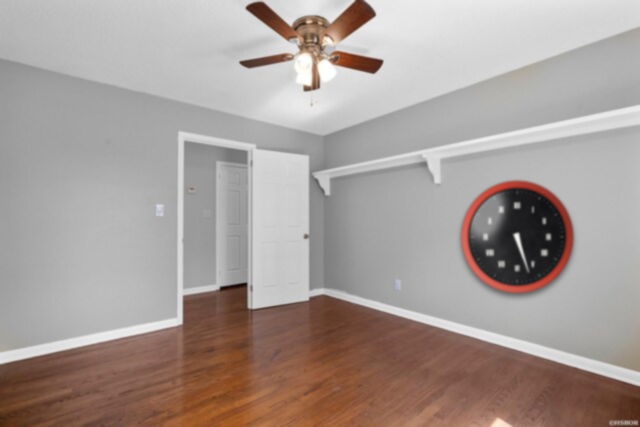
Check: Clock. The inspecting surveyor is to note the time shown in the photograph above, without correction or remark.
5:27
